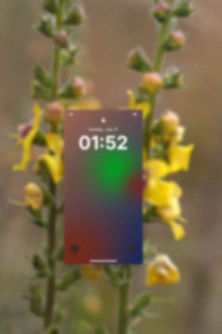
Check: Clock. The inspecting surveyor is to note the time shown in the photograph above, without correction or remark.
1:52
